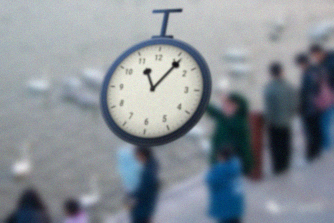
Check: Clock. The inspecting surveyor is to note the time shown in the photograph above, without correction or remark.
11:06
